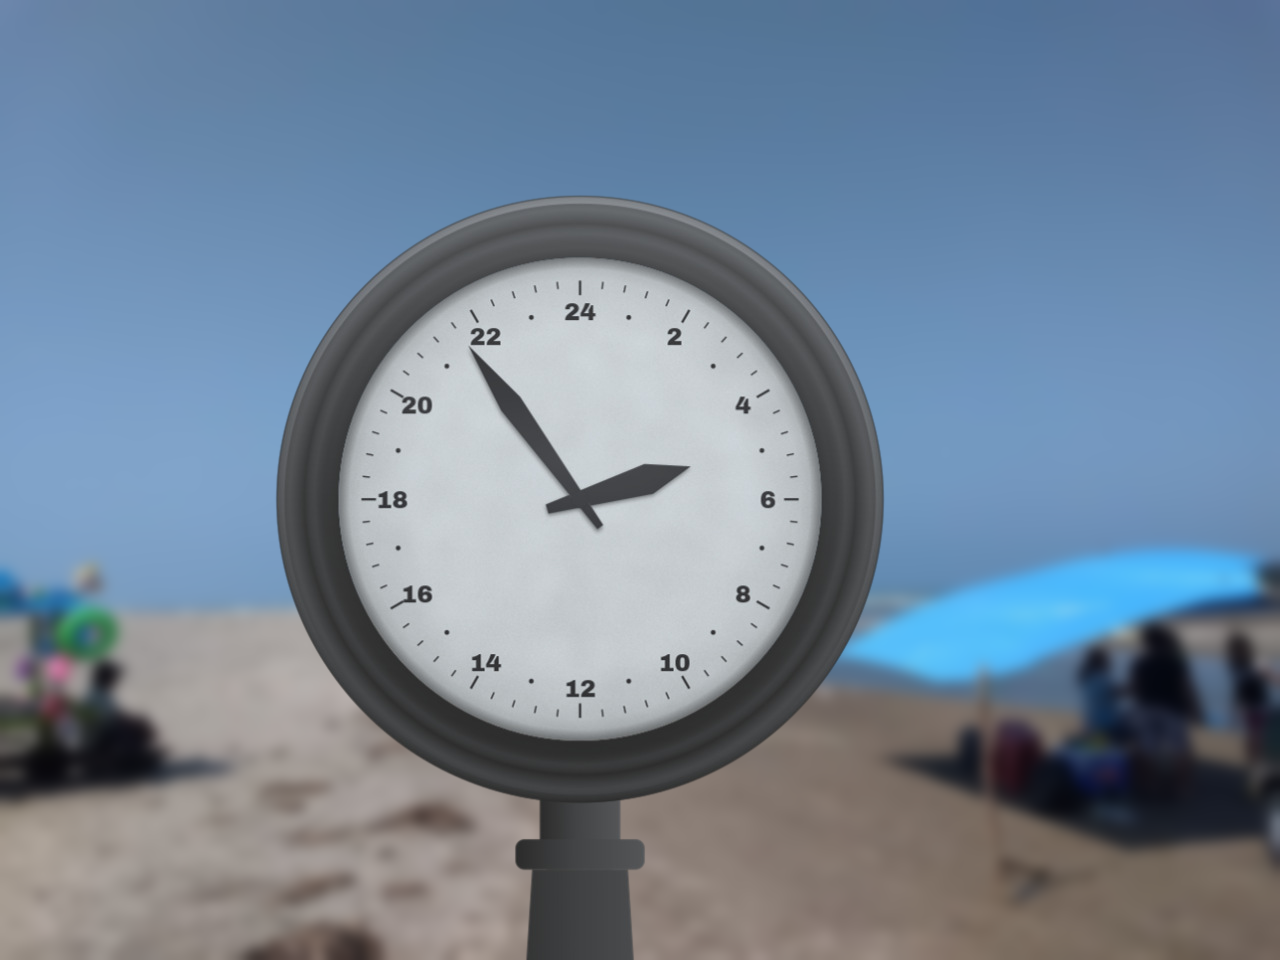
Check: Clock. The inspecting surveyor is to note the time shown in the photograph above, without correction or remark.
4:54
